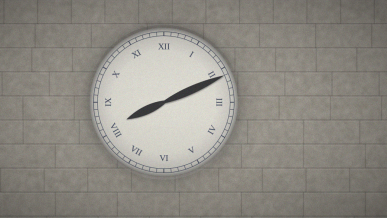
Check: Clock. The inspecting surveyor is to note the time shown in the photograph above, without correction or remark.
8:11
